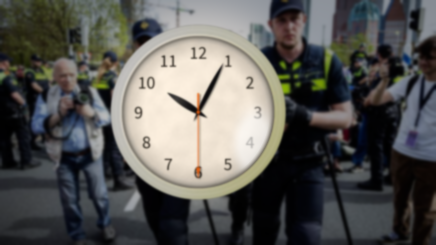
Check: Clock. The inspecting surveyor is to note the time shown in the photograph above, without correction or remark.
10:04:30
